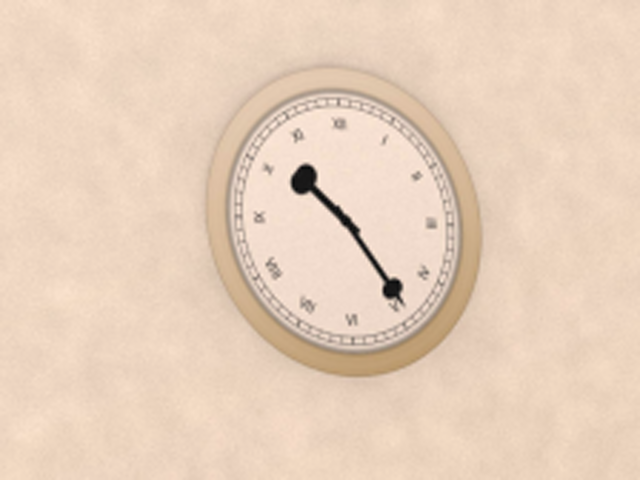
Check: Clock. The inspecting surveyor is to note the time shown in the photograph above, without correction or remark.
10:24
